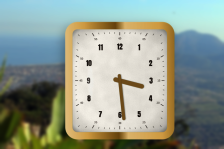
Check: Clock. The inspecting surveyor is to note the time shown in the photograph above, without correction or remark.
3:29
